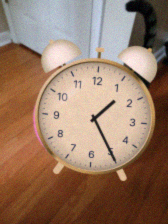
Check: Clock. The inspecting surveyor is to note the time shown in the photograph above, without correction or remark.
1:25
